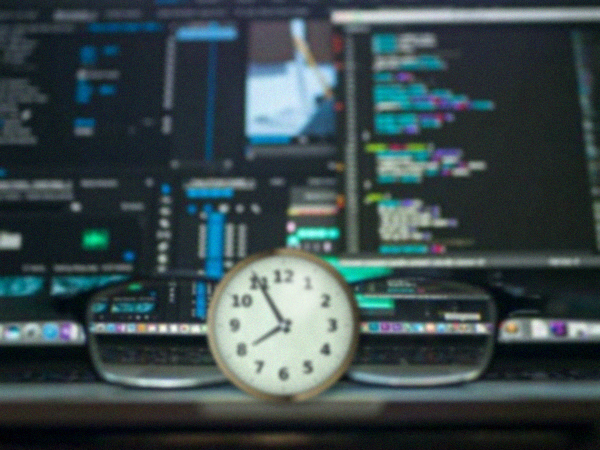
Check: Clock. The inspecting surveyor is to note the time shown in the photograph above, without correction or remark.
7:55
